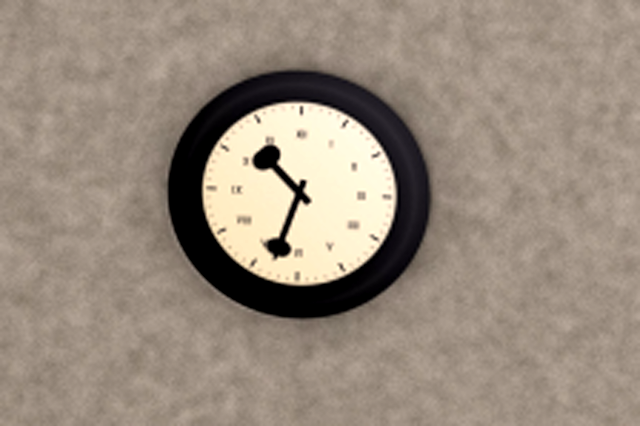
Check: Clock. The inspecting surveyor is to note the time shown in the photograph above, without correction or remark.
10:33
